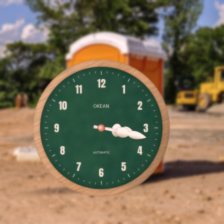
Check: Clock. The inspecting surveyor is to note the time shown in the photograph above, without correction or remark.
3:17
